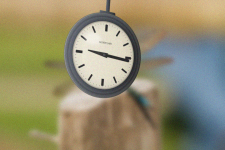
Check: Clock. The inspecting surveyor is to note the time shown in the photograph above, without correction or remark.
9:16
